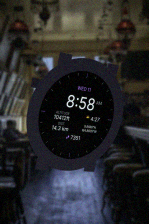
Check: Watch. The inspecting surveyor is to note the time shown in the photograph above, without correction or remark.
8:58
